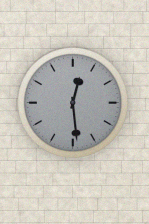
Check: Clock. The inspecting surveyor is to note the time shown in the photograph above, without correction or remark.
12:29
